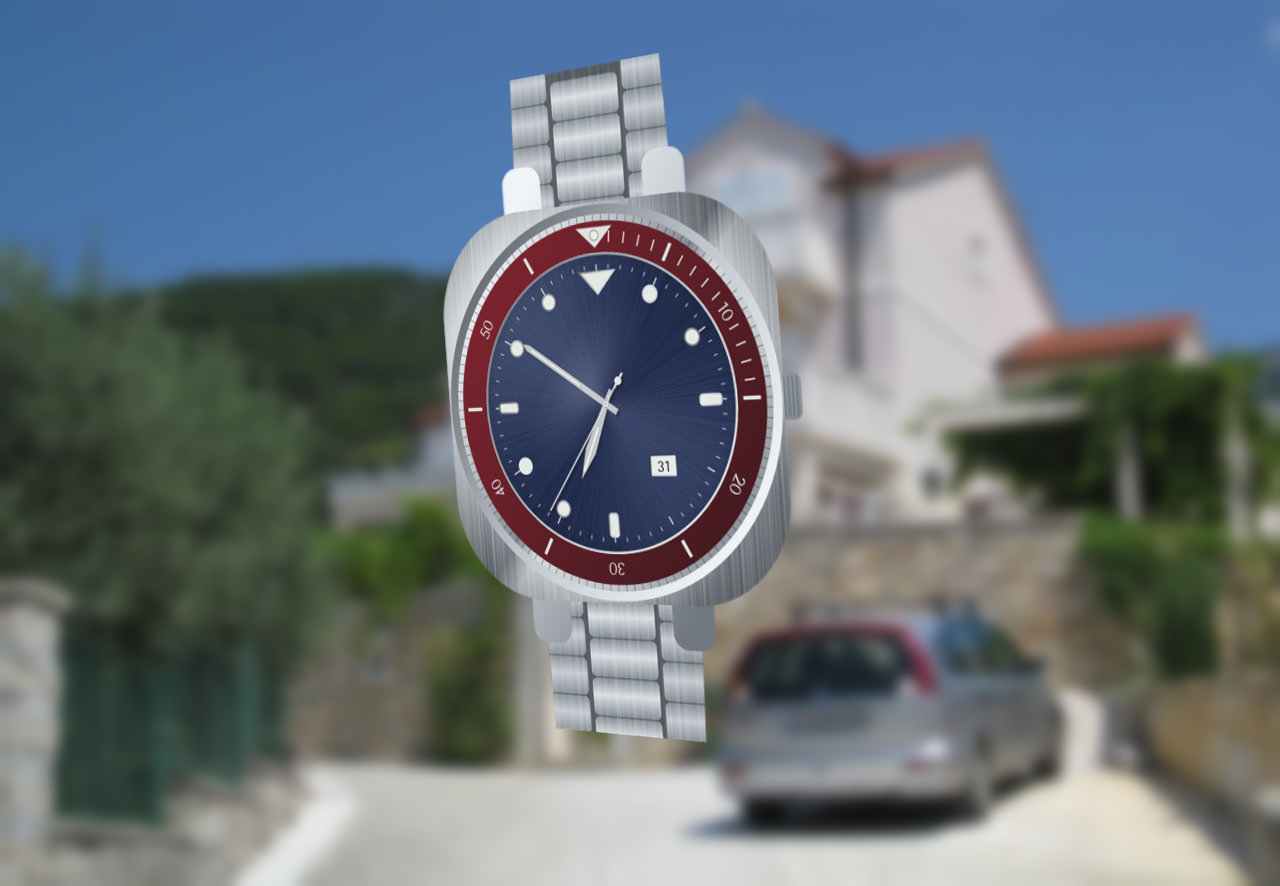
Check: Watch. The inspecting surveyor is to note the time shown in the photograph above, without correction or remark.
6:50:36
